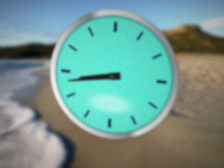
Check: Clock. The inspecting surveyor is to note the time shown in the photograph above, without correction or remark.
8:43
